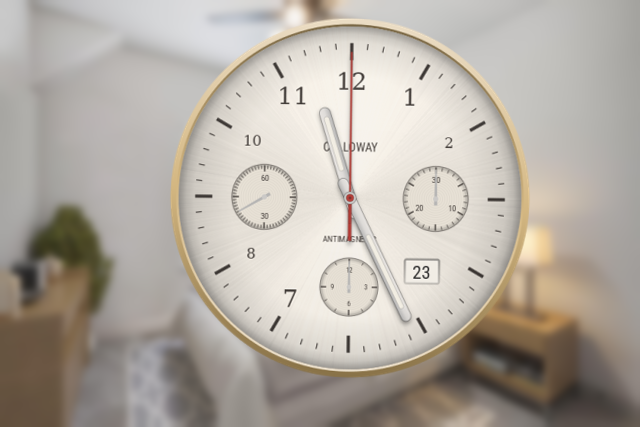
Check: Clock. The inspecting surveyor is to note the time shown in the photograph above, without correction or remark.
11:25:40
